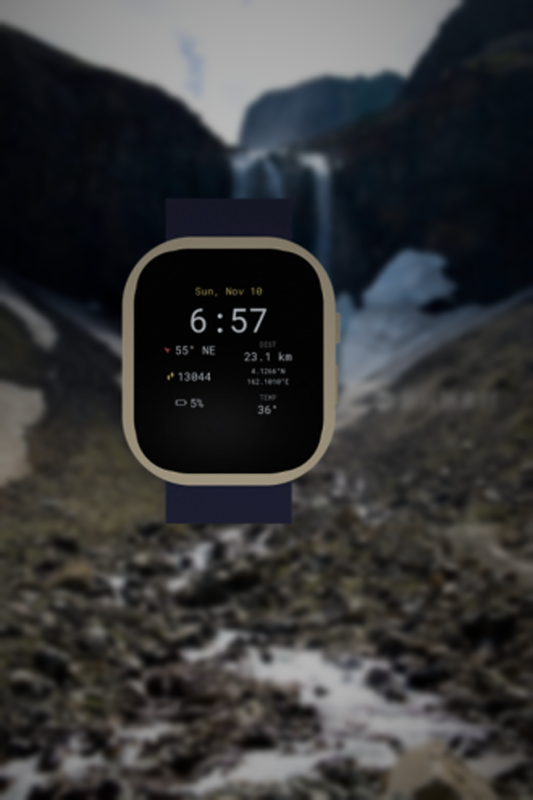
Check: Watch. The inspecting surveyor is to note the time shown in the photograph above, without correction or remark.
6:57
